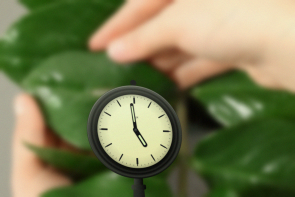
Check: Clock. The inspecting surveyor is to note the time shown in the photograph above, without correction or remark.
4:59
